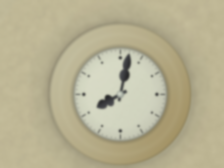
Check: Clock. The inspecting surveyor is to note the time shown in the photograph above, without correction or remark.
8:02
